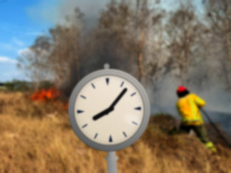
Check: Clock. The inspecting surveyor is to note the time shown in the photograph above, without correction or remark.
8:07
